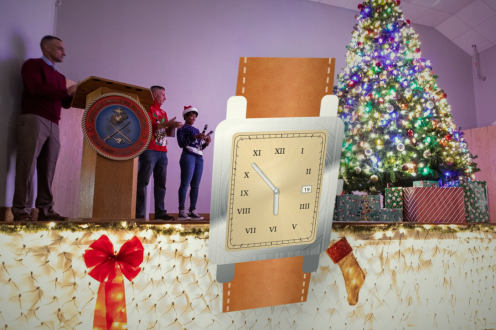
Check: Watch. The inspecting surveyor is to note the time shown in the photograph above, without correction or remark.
5:53
